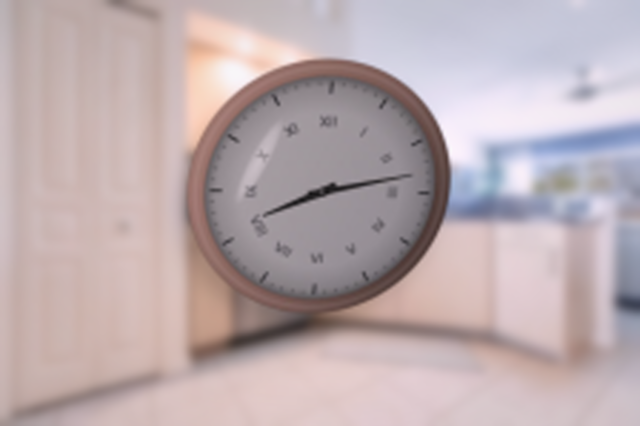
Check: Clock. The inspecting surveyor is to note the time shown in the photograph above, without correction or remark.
8:13
